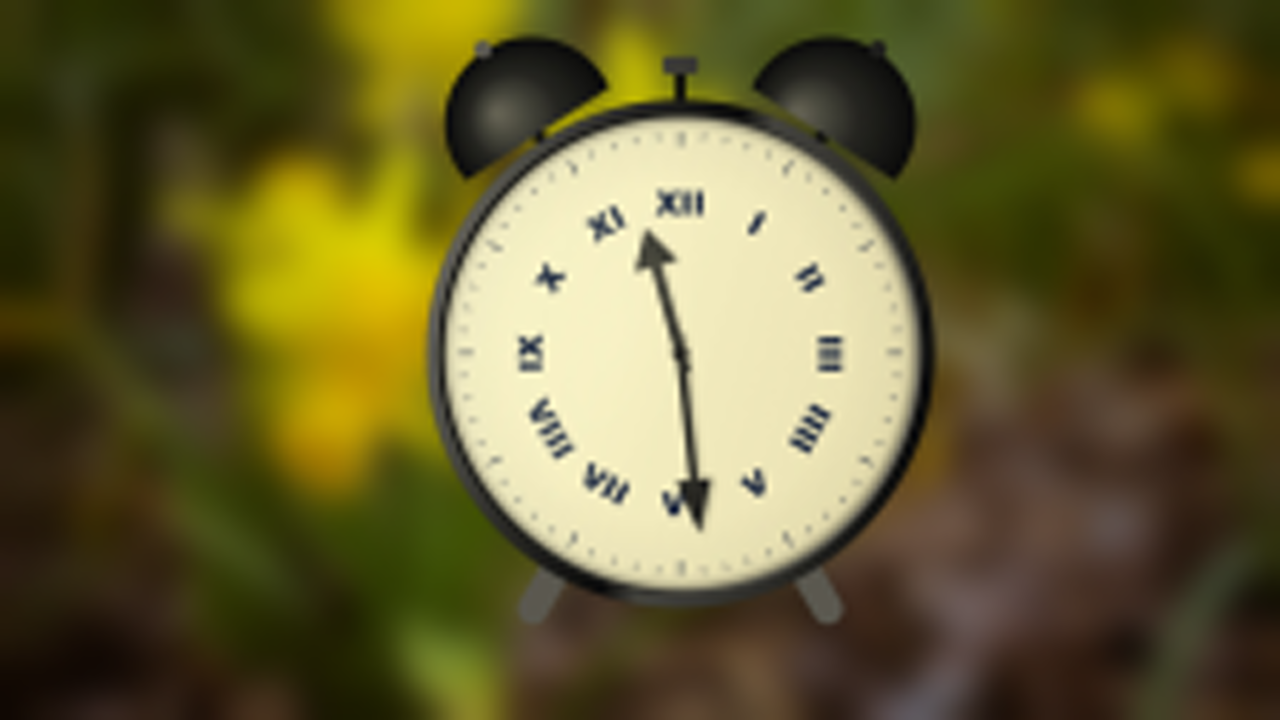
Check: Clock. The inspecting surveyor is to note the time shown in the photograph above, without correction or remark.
11:29
